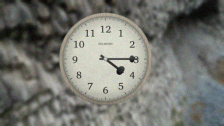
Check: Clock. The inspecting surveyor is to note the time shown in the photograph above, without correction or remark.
4:15
